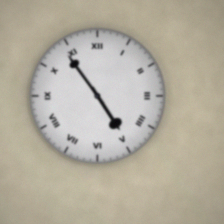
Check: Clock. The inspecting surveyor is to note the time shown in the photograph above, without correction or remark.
4:54
